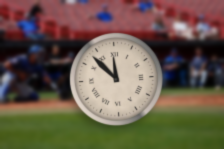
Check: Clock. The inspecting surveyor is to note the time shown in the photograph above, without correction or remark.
11:53
